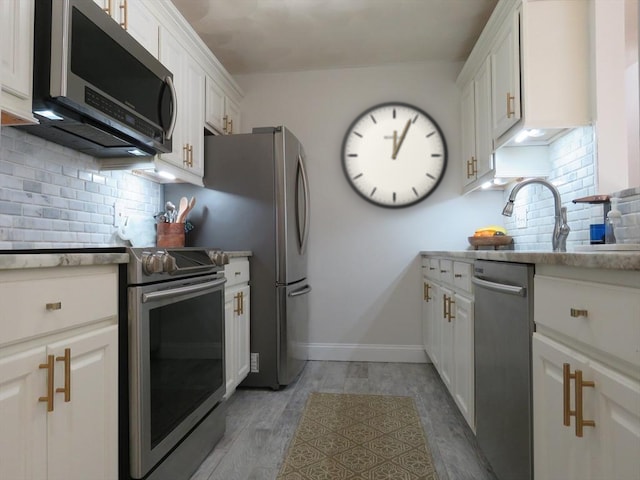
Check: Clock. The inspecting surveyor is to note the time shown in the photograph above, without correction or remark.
12:04
